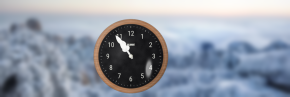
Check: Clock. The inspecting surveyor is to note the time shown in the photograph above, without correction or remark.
10:54
